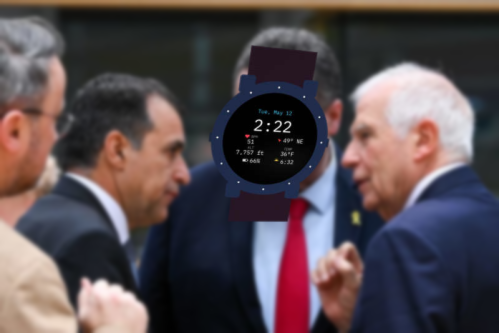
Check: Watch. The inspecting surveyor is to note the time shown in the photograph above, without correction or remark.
2:22
